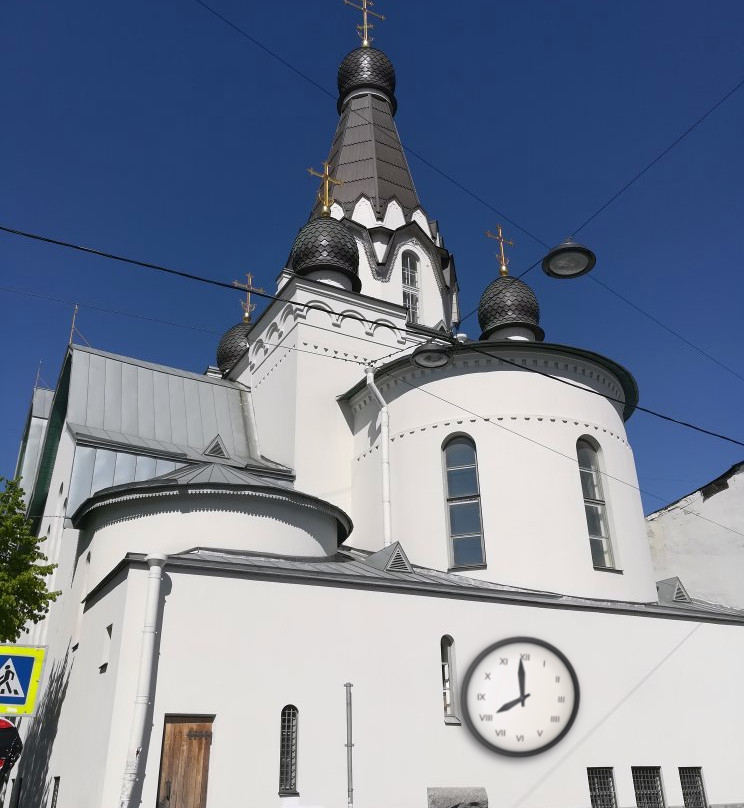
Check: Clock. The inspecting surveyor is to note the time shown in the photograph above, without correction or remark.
7:59
